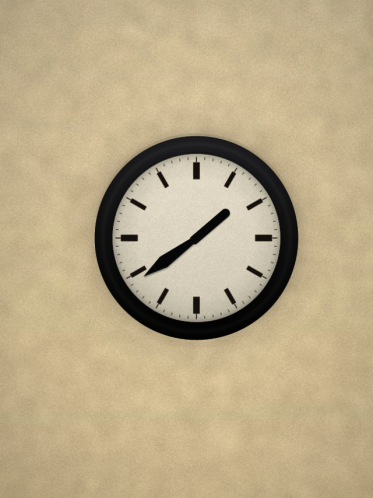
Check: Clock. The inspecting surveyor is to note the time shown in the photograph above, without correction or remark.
1:39
